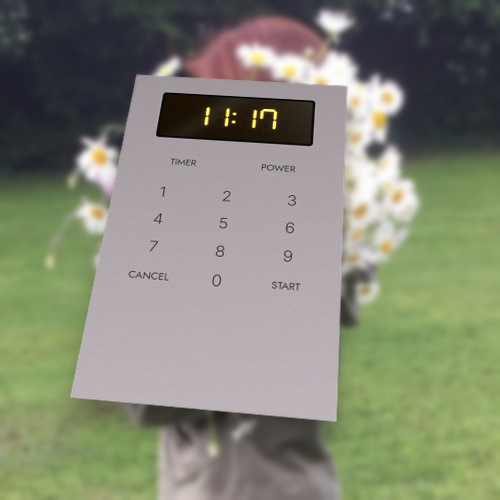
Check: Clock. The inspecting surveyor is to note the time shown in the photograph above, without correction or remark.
11:17
